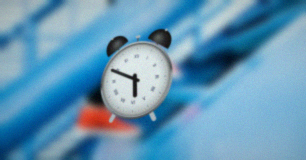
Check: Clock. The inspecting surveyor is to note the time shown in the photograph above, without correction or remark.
5:49
